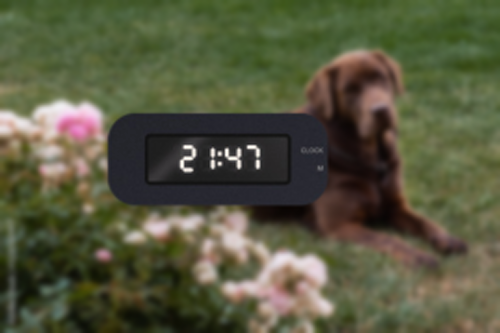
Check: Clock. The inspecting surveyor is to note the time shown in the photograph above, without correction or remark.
21:47
